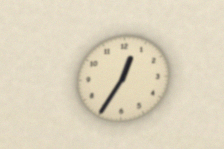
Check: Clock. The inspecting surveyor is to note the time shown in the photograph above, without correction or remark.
12:35
